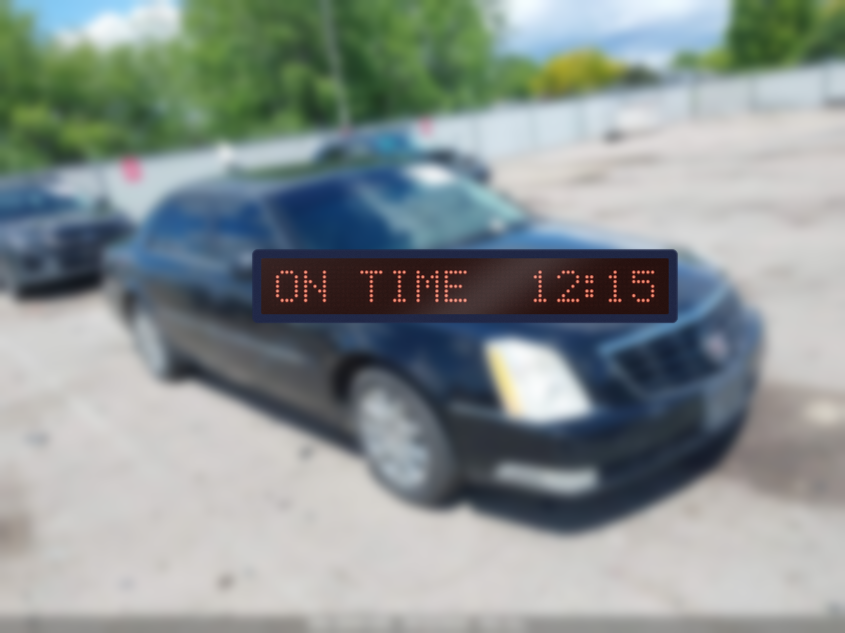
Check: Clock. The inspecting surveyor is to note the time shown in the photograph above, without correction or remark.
12:15
